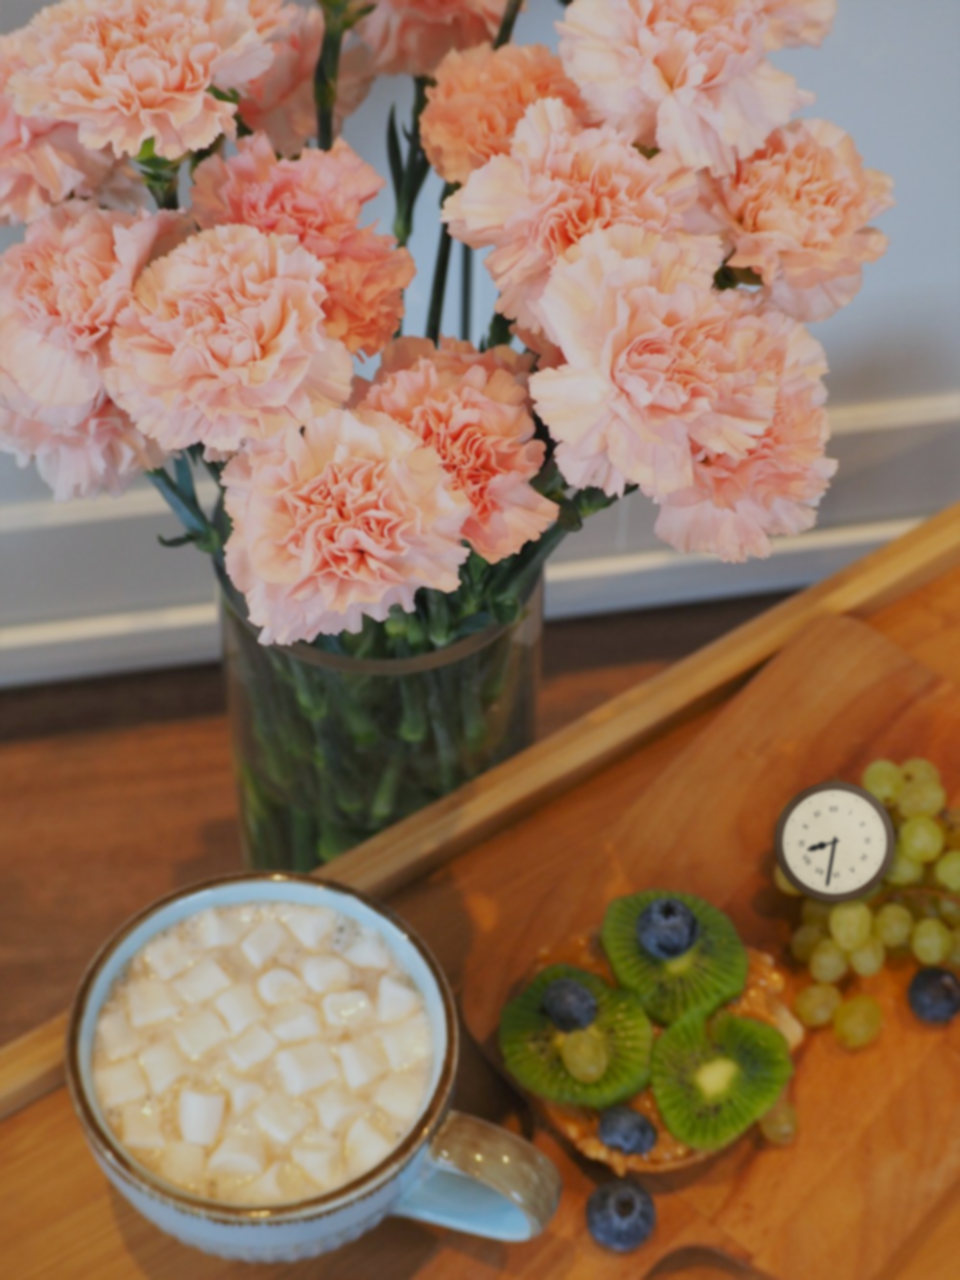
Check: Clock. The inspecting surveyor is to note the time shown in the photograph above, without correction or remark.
8:32
